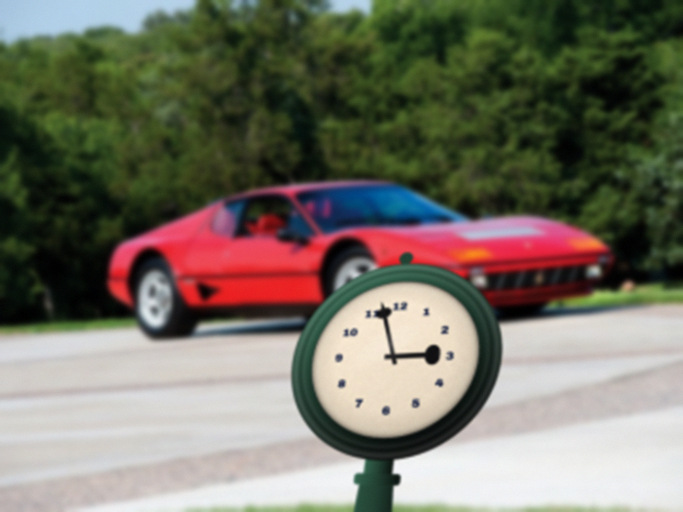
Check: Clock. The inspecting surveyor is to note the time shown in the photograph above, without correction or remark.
2:57
